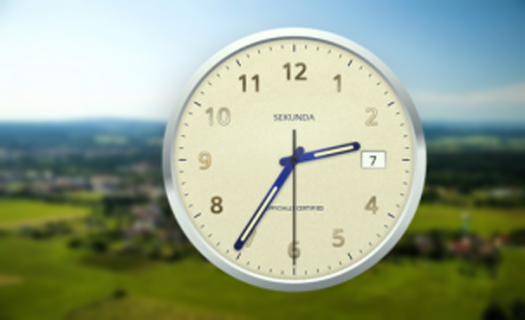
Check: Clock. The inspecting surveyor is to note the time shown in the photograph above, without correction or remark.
2:35:30
